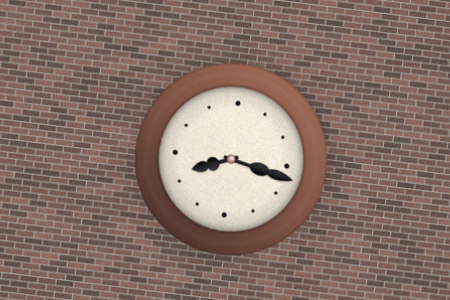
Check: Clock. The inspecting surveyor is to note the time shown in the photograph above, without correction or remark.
8:17
